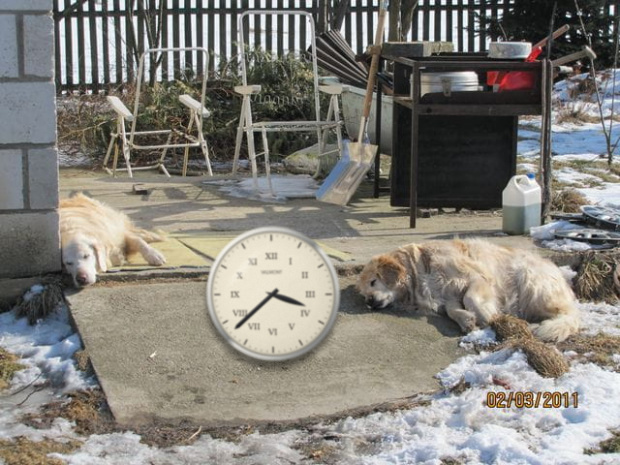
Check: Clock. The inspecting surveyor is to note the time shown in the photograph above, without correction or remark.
3:38
